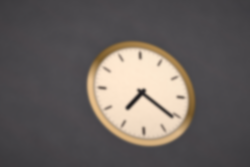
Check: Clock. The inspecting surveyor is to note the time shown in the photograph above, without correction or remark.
7:21
